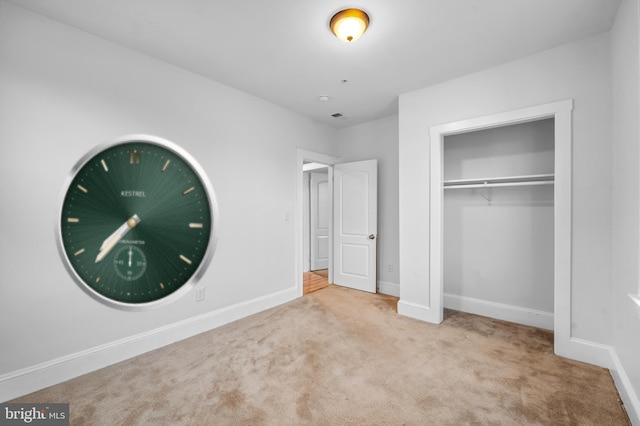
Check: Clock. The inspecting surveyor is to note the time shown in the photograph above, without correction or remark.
7:37
